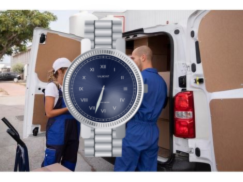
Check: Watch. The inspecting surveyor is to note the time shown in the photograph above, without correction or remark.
6:33
